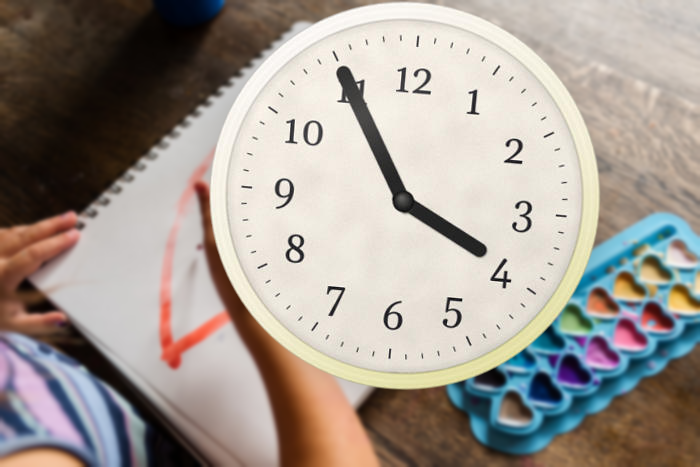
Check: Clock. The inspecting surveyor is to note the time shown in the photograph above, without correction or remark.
3:55
